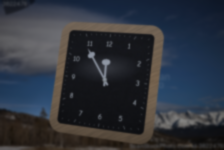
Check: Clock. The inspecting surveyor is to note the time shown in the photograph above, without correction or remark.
11:54
